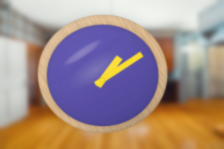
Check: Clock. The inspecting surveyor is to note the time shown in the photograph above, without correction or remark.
1:09
